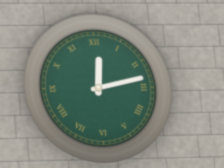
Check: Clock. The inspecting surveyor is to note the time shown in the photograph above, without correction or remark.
12:13
